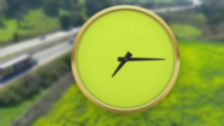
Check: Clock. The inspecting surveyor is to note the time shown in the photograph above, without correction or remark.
7:15
